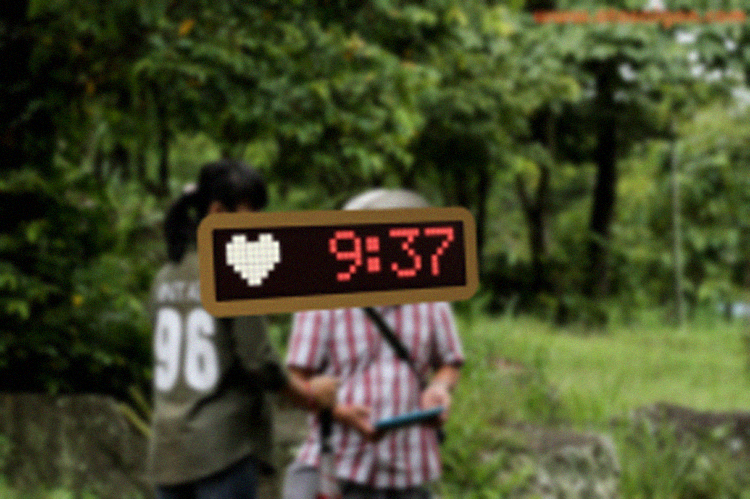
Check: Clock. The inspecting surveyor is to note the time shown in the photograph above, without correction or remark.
9:37
